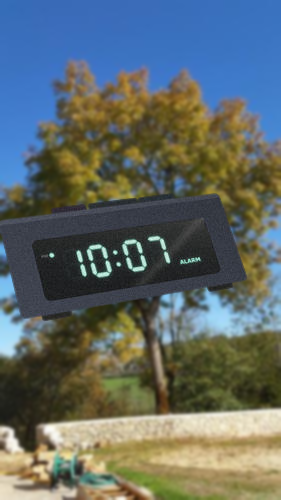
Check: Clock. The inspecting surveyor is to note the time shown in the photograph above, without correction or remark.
10:07
